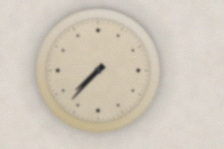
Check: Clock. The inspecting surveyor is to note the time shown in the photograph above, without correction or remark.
7:37
